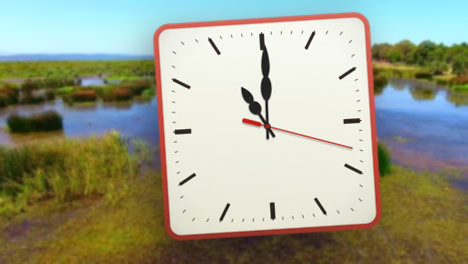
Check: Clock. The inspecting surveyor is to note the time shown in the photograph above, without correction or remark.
11:00:18
